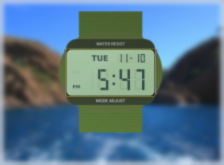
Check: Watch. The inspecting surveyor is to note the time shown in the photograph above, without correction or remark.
5:47
